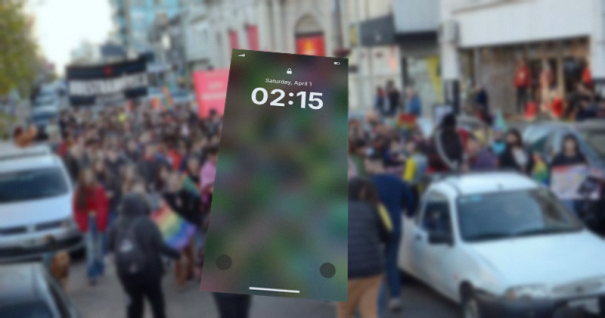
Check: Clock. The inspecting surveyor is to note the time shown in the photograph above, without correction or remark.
2:15
